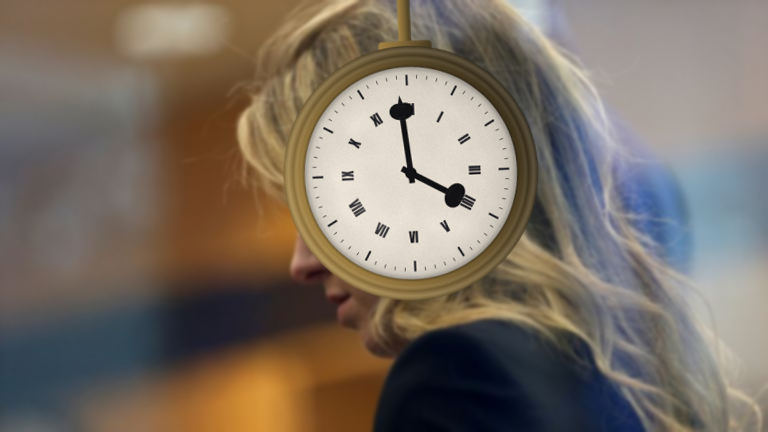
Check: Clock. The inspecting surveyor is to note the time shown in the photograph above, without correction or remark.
3:59
